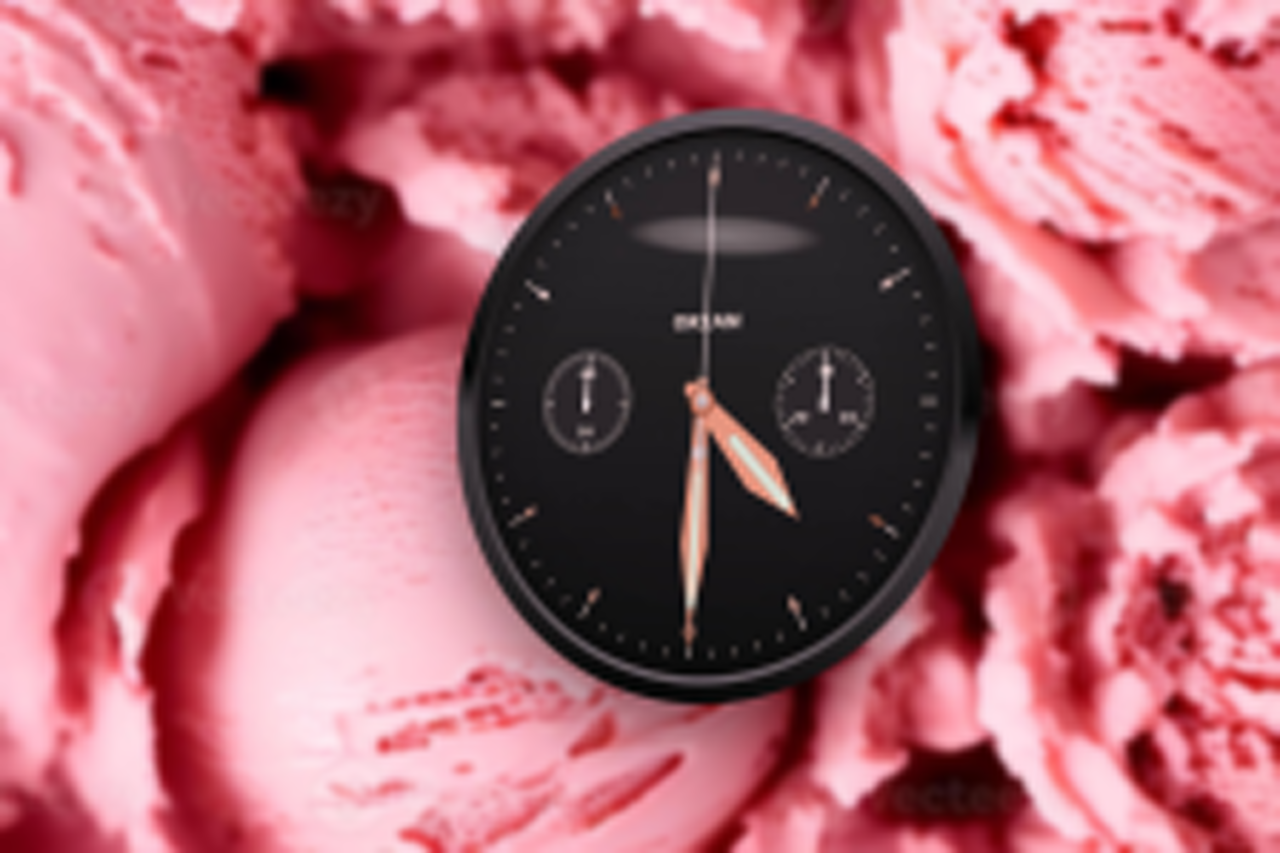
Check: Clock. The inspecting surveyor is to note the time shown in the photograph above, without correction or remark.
4:30
